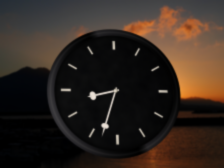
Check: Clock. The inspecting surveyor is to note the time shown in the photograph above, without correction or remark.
8:33
